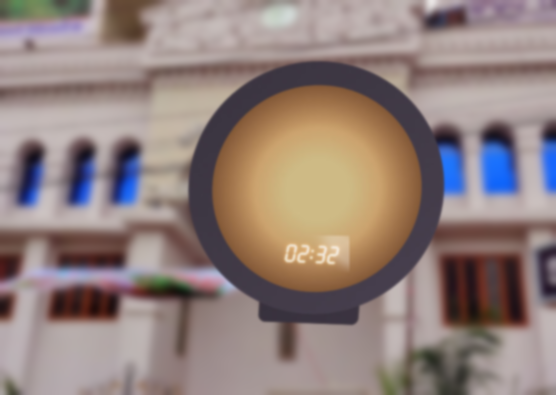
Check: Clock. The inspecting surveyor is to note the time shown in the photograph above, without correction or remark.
2:32
